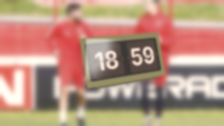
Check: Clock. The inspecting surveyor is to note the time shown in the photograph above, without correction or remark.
18:59
